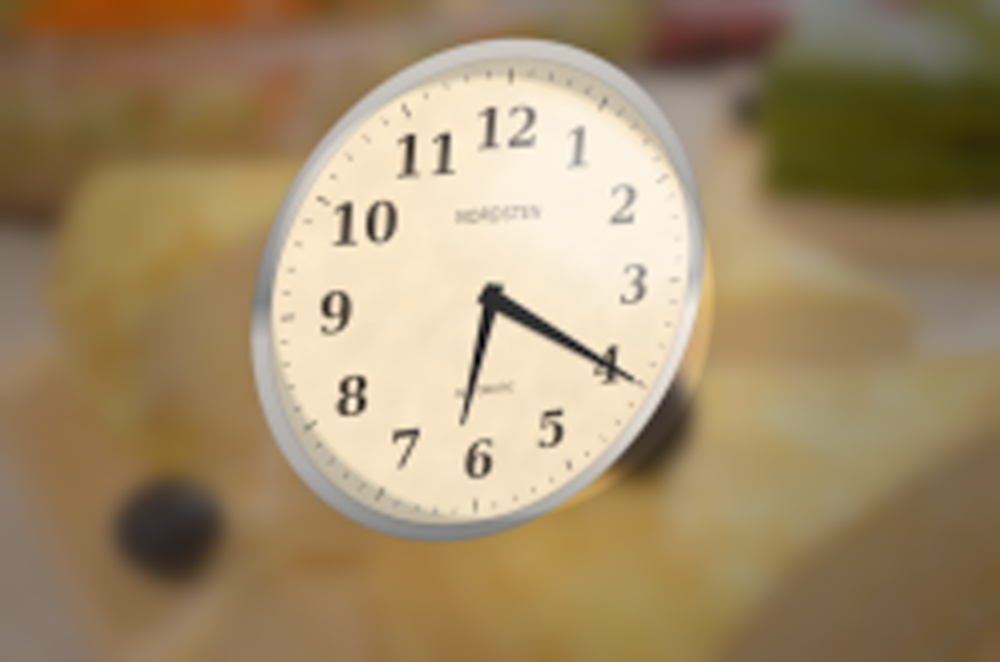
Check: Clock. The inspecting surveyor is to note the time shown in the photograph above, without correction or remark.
6:20
